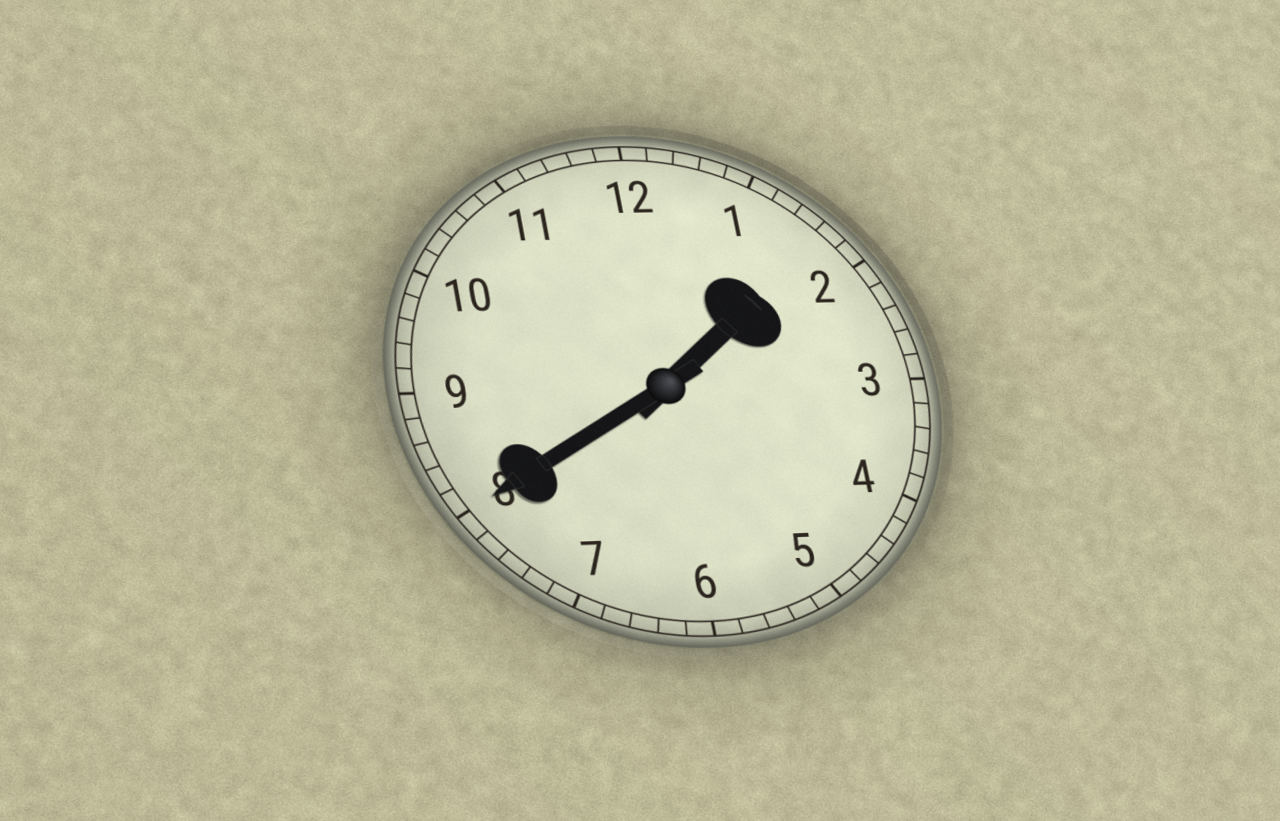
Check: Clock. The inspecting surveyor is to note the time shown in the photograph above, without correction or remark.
1:40
